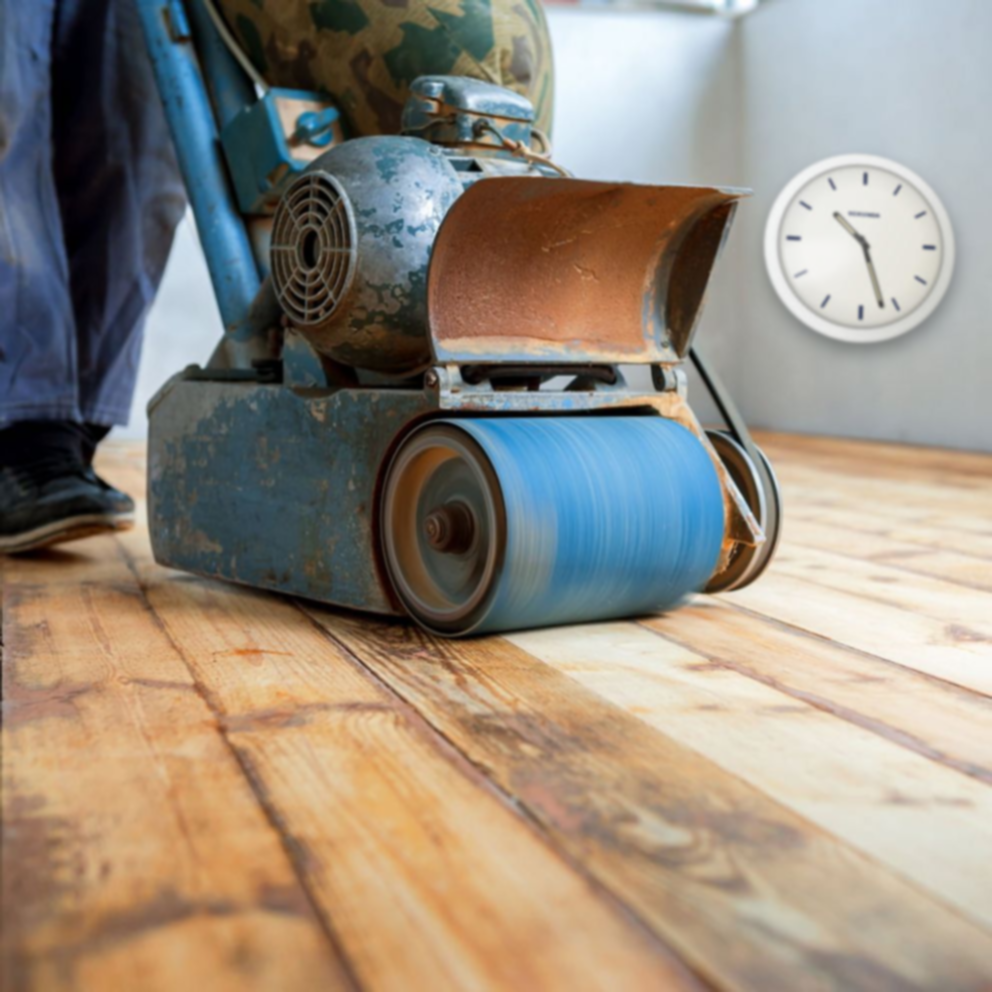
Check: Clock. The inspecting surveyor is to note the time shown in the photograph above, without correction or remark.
10:27
